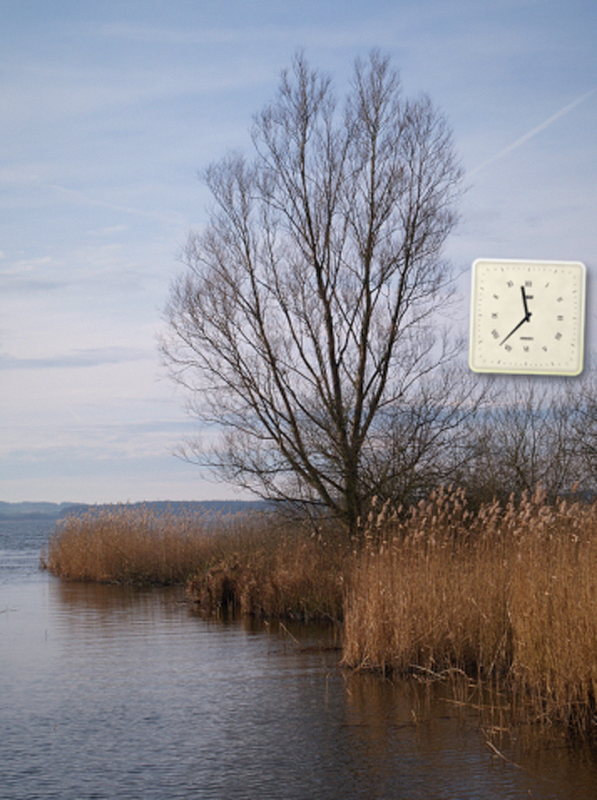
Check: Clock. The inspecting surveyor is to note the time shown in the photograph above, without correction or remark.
11:37
